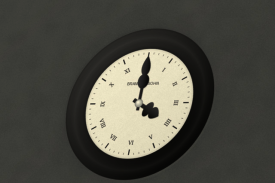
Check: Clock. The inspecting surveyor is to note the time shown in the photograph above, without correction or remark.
4:00
